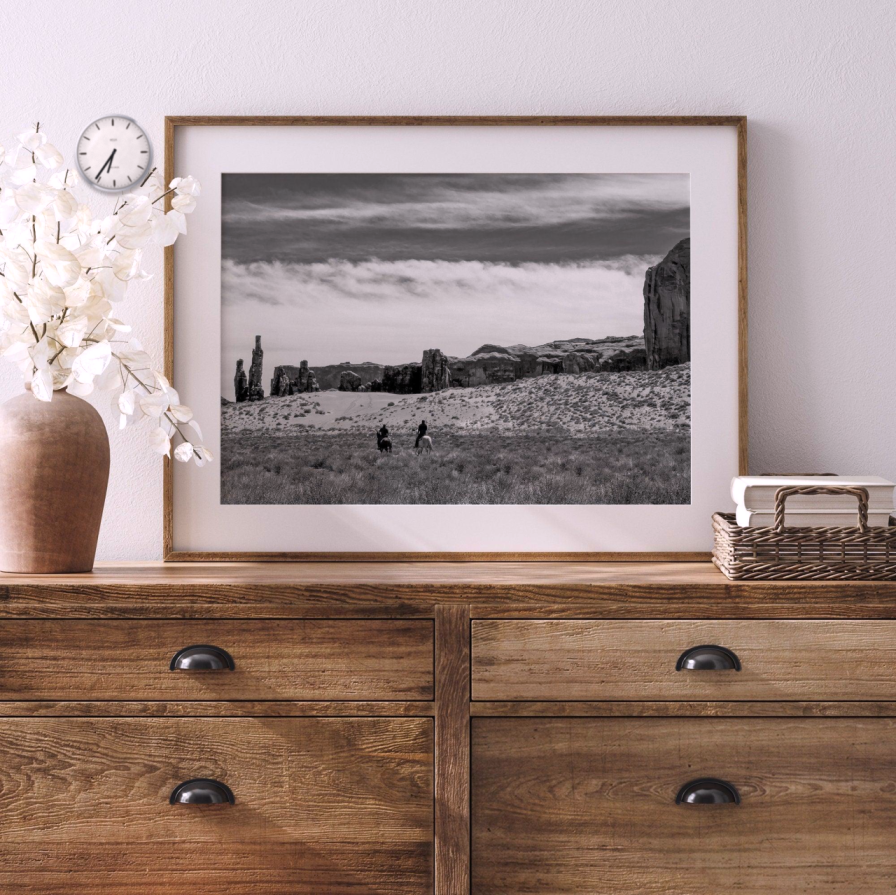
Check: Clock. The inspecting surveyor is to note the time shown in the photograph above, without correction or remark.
6:36
